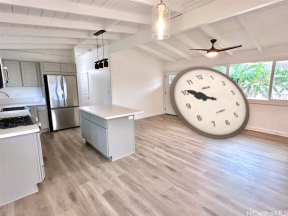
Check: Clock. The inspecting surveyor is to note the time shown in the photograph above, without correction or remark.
9:51
